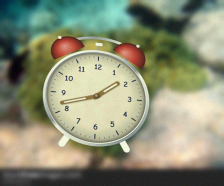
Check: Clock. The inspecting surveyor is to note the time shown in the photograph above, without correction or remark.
1:42
